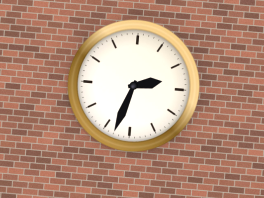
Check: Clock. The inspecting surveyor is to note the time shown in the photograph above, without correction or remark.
2:33
